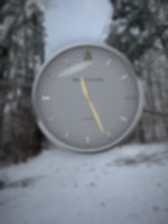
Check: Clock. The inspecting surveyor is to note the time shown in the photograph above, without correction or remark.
11:26
